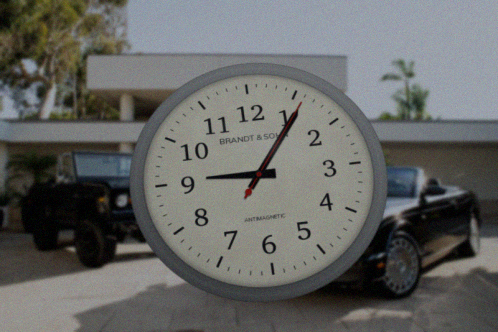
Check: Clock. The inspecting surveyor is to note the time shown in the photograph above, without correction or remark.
9:06:06
